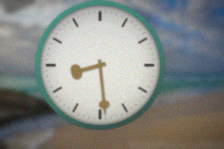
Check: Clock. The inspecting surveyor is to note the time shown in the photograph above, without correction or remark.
8:29
